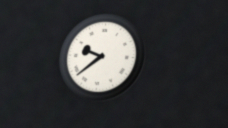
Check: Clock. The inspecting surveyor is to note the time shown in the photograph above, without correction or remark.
9:38
